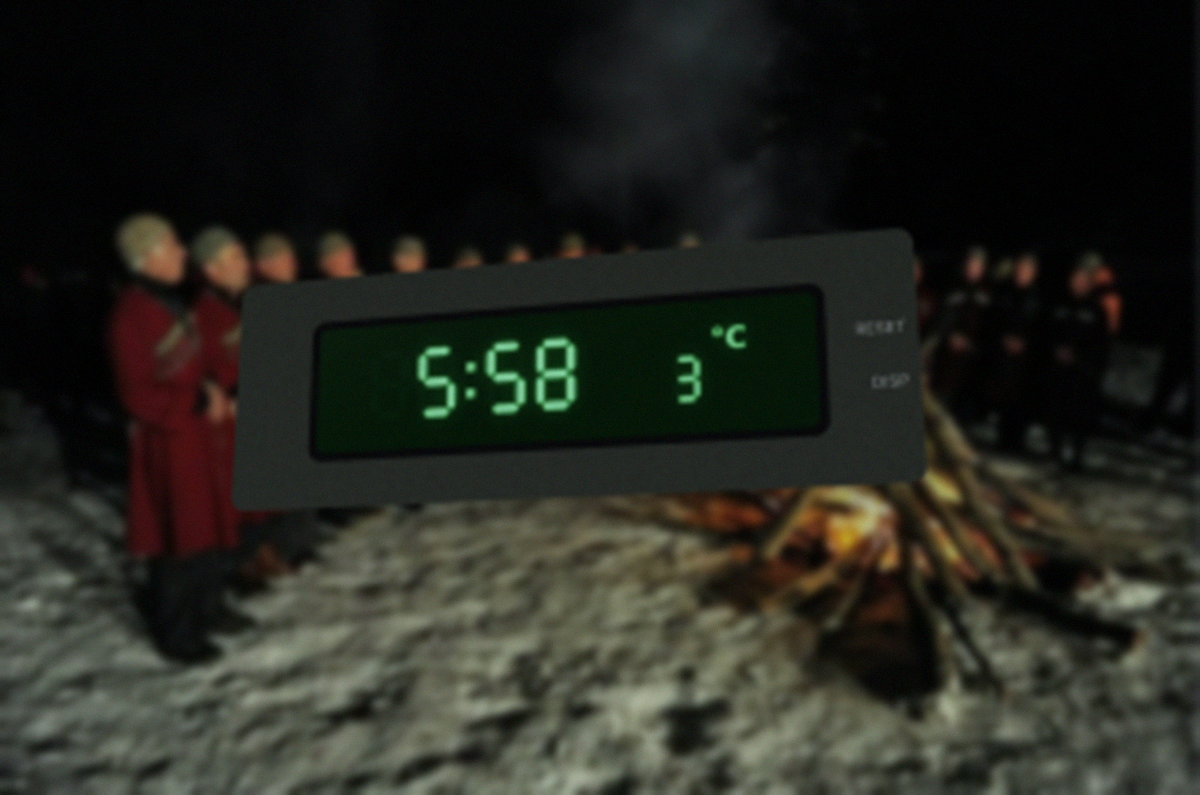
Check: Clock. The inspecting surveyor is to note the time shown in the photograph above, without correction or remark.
5:58
